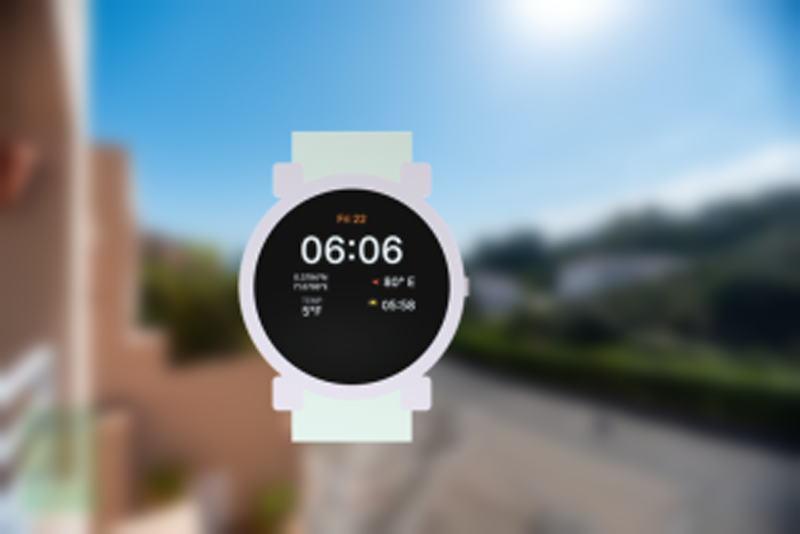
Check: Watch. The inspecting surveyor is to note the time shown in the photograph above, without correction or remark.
6:06
